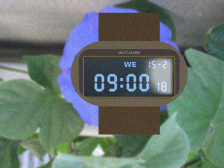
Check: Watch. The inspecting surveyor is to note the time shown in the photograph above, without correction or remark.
9:00:18
